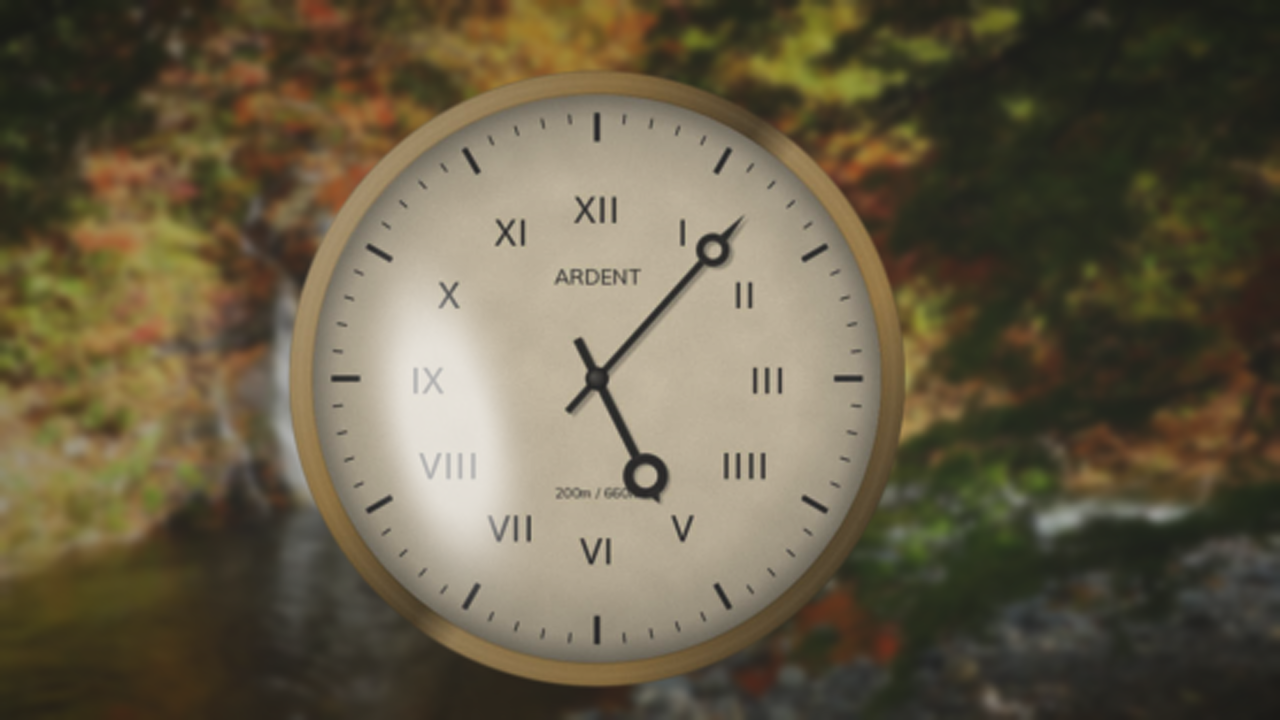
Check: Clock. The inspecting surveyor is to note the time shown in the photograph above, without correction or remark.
5:07
